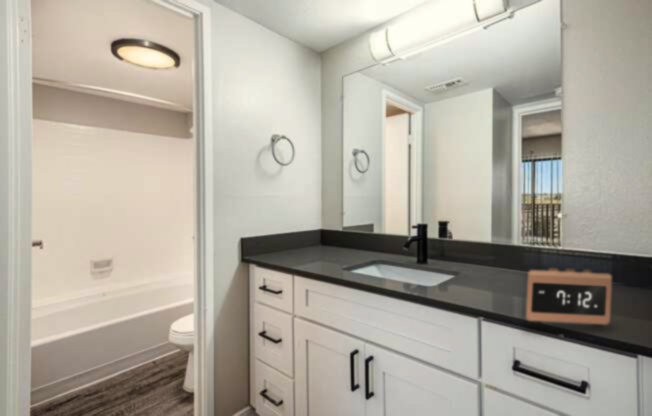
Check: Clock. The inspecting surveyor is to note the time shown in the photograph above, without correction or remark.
7:12
